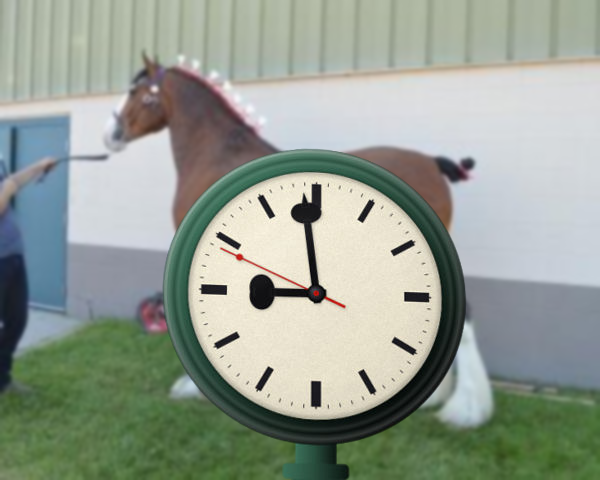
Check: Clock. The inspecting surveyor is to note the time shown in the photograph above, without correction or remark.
8:58:49
